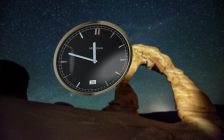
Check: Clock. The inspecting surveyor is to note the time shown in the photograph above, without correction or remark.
11:48
